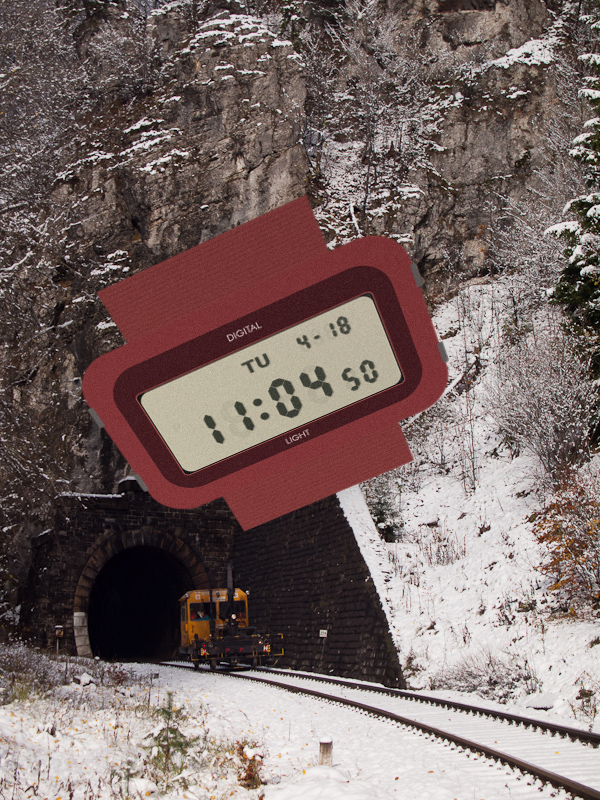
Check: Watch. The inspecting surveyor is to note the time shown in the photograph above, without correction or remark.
11:04:50
